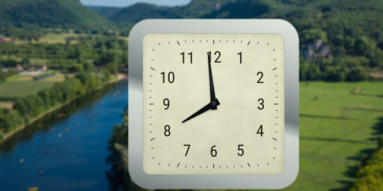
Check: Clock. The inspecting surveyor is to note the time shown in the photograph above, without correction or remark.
7:59
